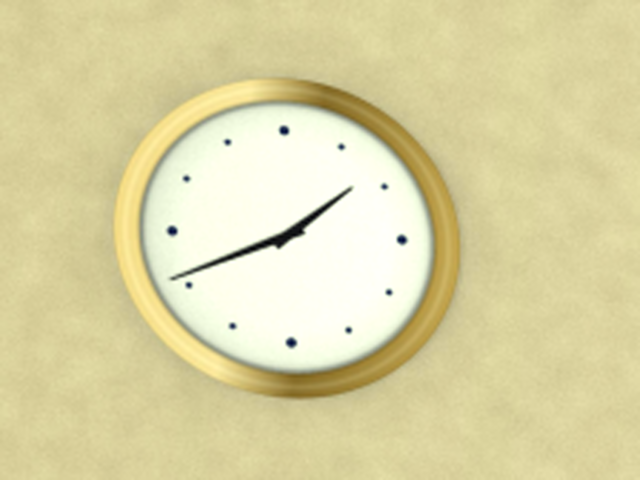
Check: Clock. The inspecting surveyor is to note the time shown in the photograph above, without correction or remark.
1:41
